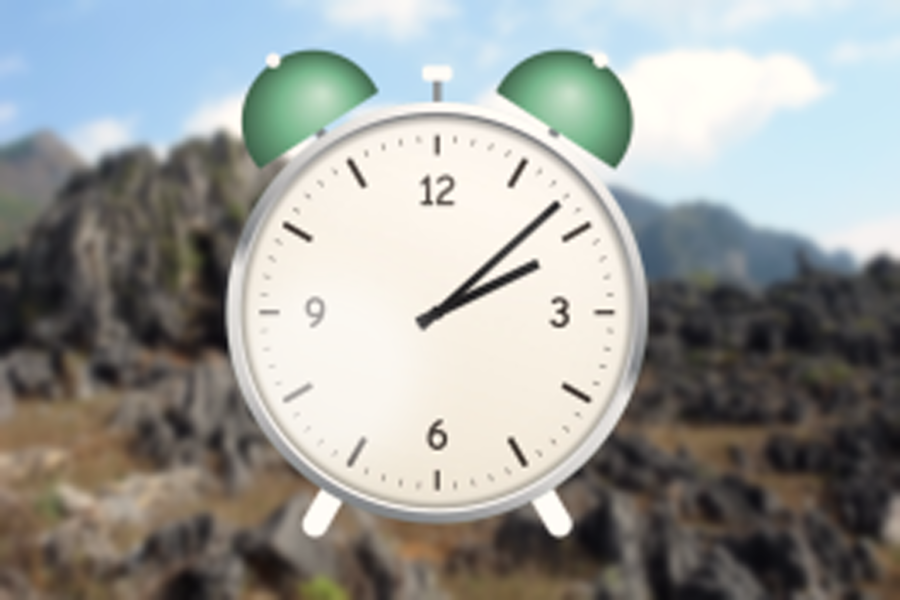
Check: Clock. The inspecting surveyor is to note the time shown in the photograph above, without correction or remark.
2:08
